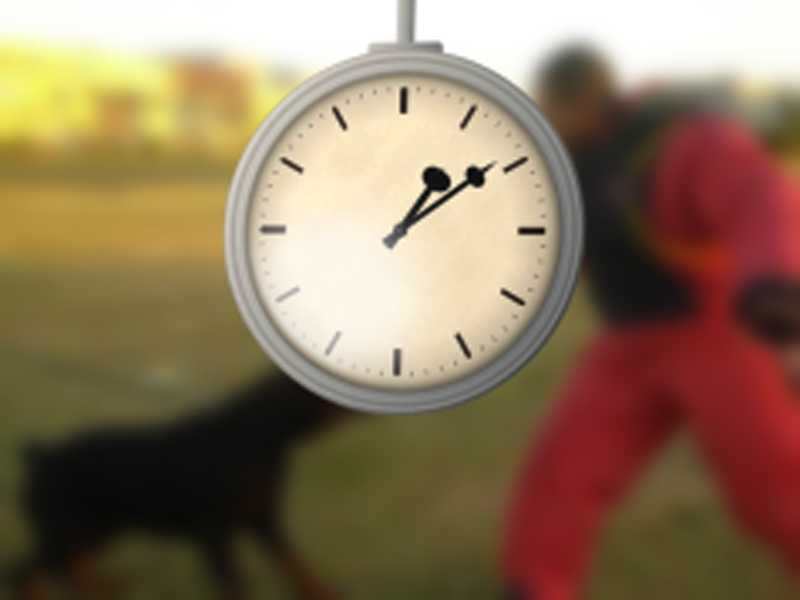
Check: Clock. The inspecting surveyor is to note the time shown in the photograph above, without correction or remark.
1:09
